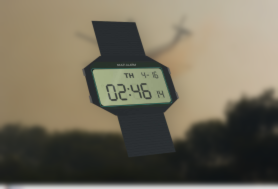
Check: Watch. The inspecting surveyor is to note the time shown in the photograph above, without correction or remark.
2:46:14
